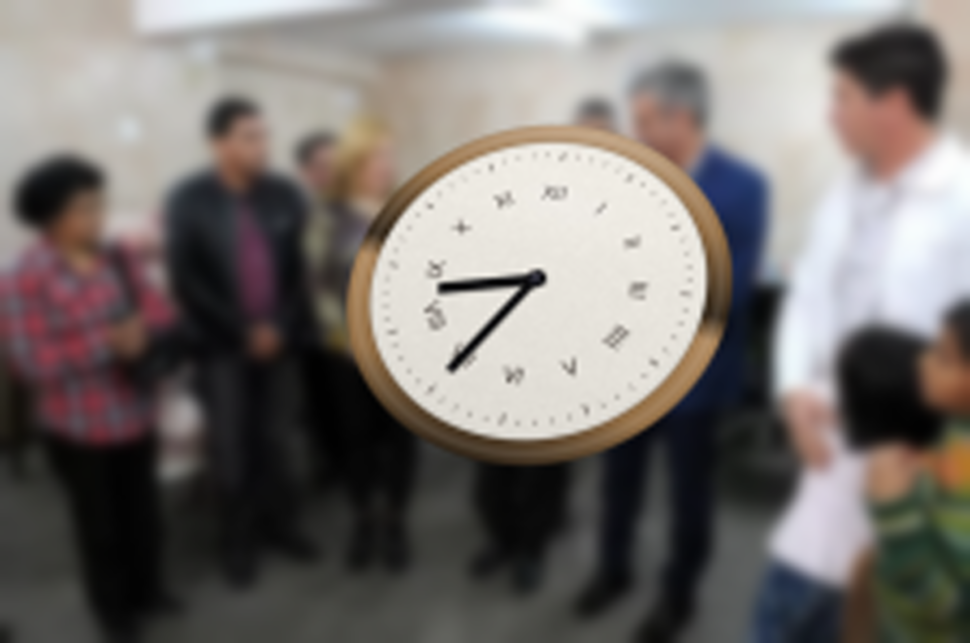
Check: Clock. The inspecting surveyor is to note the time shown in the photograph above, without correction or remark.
8:35
